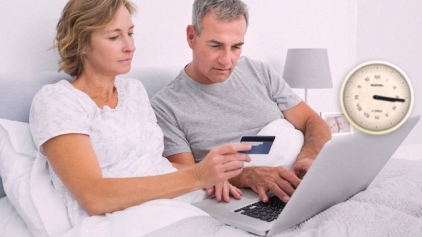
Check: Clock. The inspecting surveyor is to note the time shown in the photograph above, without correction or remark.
3:16
